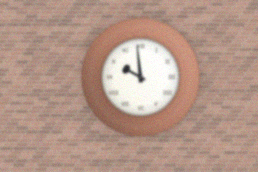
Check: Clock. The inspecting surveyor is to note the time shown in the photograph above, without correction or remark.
9:59
